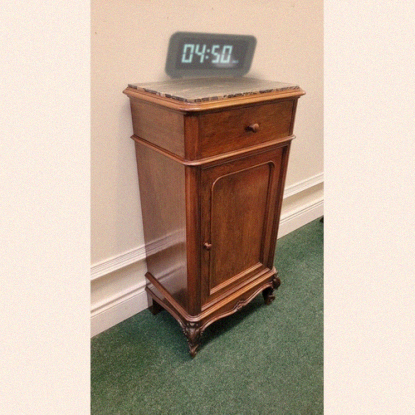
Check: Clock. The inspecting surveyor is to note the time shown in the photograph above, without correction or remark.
4:50
